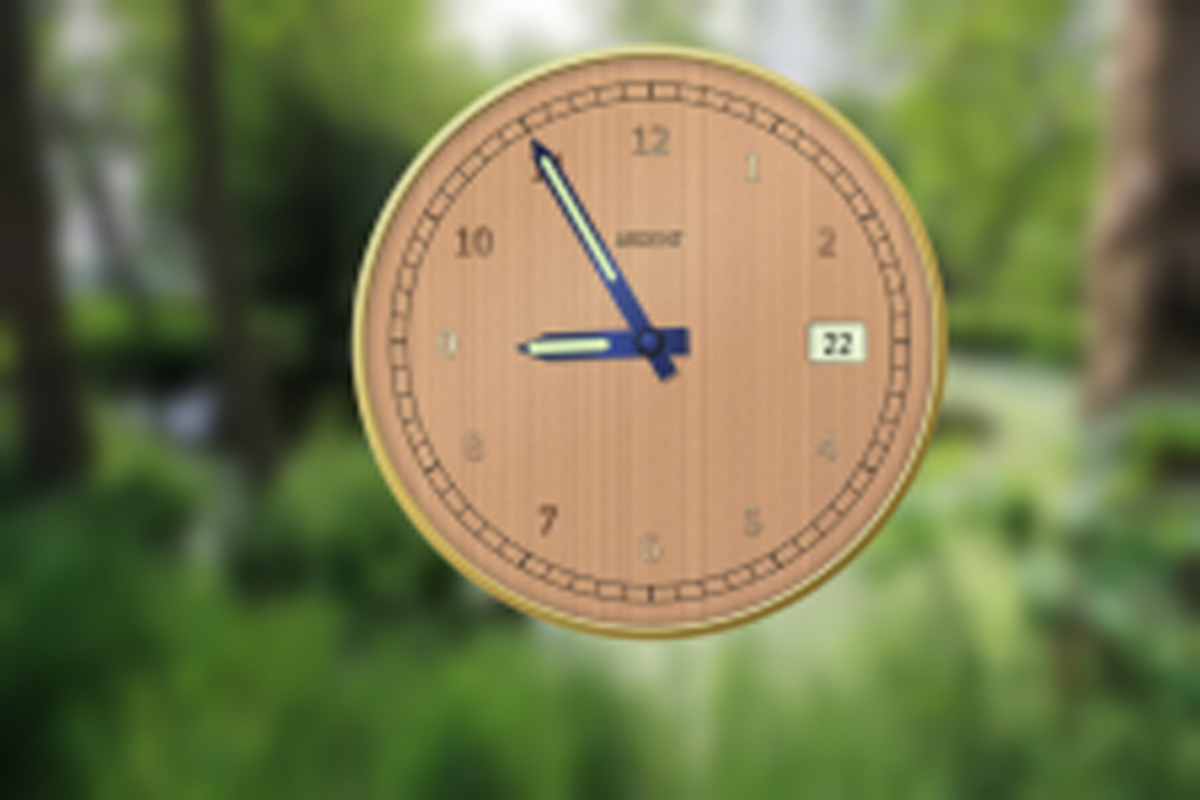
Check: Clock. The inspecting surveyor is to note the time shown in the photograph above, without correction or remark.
8:55
